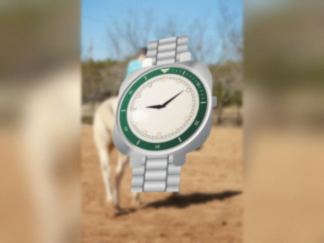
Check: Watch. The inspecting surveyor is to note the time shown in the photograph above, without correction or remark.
9:09
